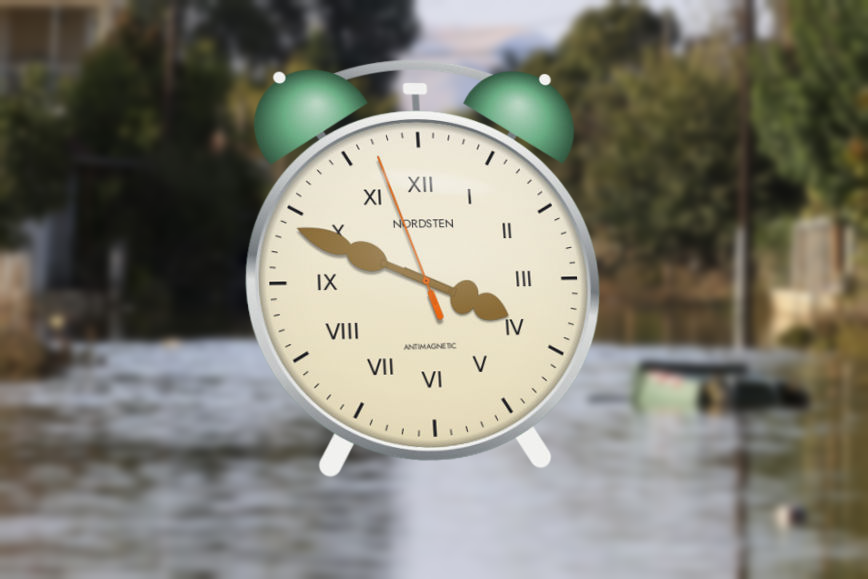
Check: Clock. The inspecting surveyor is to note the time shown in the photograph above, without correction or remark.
3:48:57
